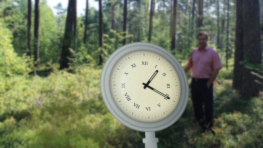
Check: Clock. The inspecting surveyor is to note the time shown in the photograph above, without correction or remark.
1:20
